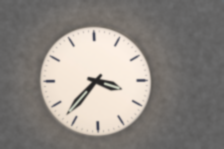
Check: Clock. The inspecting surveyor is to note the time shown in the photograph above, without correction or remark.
3:37
